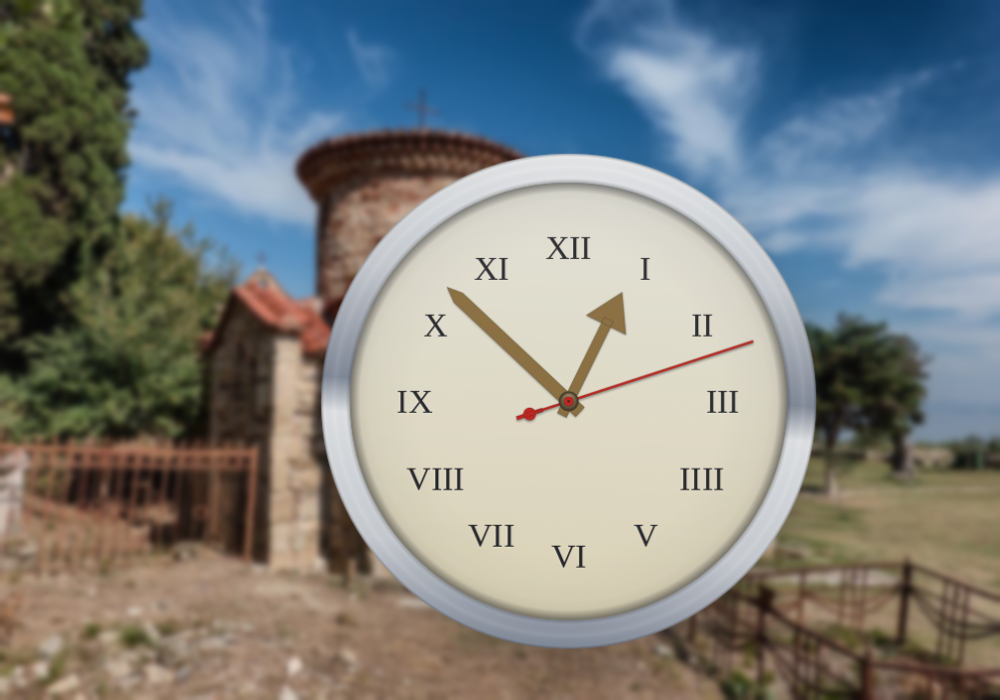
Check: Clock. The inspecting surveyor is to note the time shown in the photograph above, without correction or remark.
12:52:12
